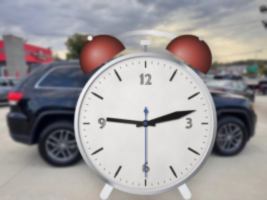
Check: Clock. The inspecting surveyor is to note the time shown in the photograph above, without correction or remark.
9:12:30
